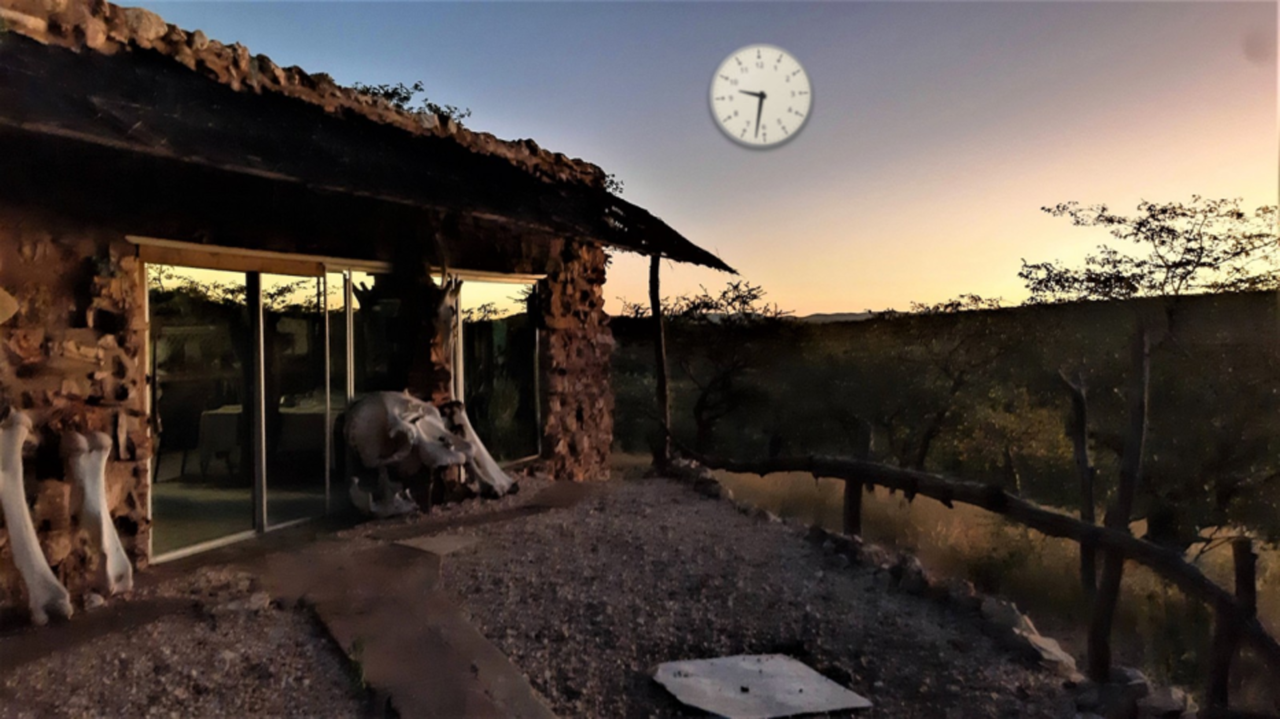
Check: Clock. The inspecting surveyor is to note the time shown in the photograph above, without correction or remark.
9:32
